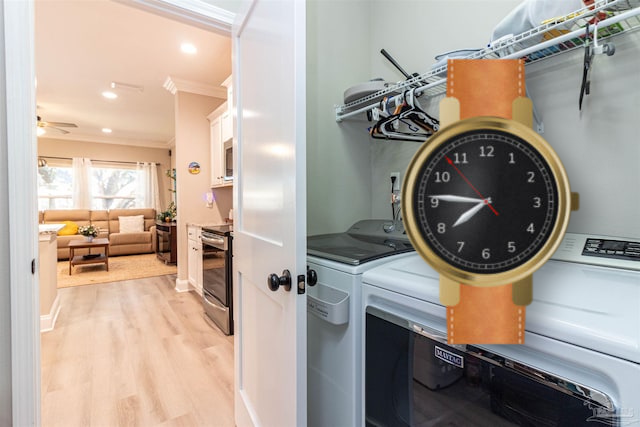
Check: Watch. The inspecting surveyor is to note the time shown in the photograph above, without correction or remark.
7:45:53
